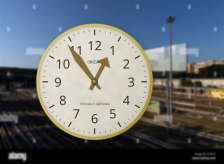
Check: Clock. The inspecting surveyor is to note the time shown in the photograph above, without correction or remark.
12:54
